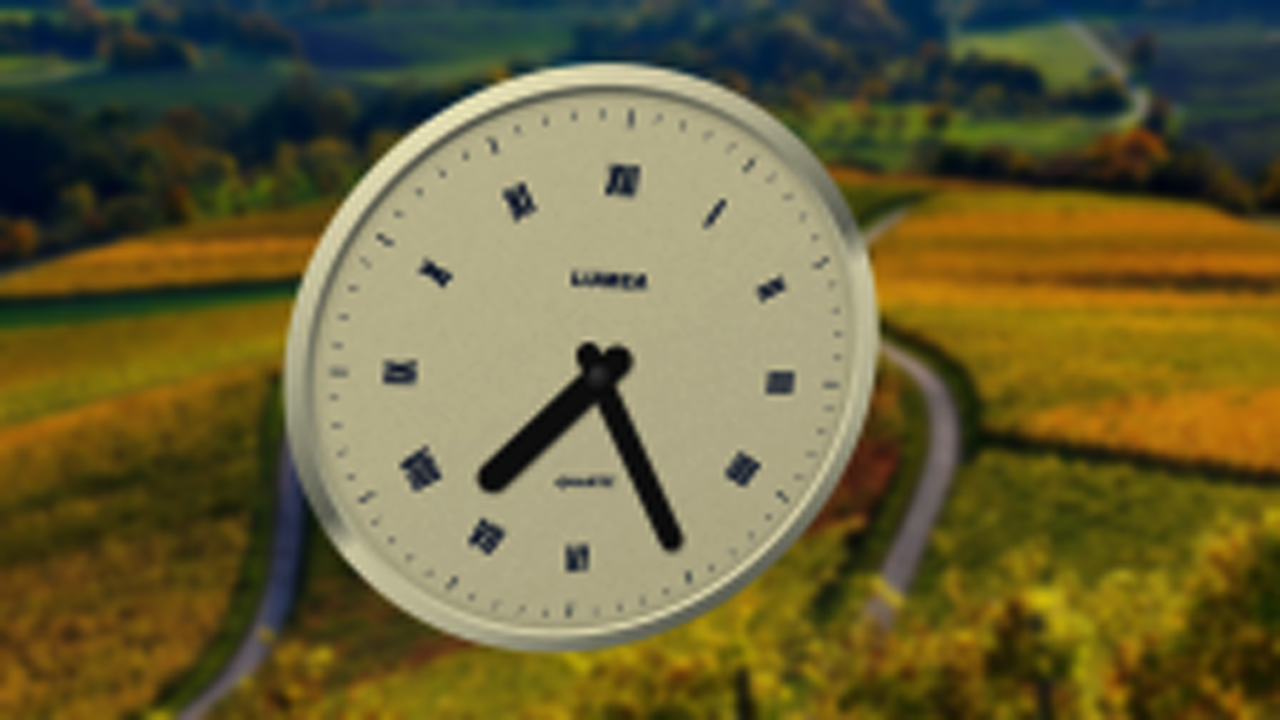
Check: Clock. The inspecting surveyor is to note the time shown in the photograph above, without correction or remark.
7:25
